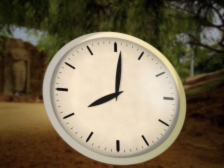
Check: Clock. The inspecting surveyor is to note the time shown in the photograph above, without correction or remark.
8:01
